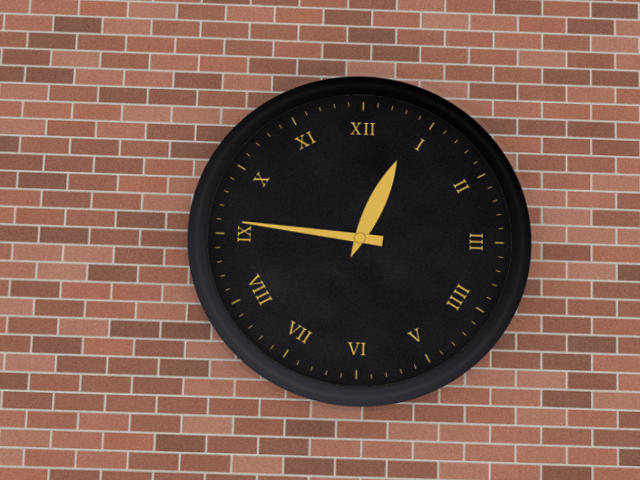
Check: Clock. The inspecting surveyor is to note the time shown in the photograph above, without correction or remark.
12:46
